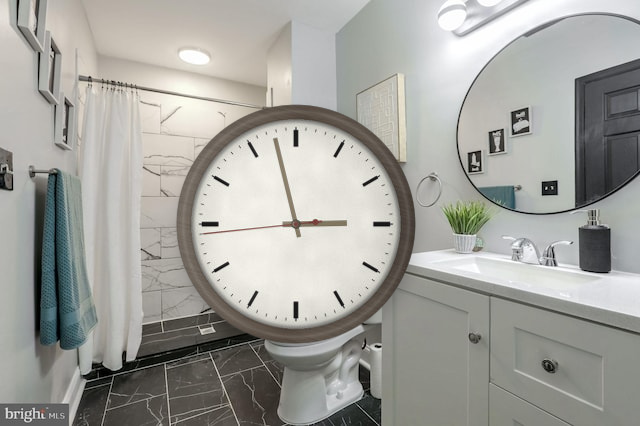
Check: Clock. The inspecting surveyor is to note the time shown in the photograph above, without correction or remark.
2:57:44
